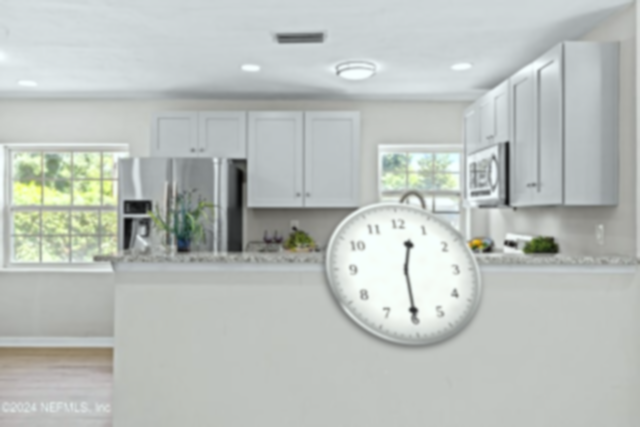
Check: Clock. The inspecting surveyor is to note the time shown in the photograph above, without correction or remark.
12:30
